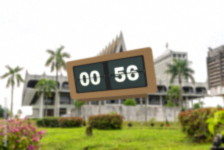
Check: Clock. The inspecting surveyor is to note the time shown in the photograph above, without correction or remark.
0:56
